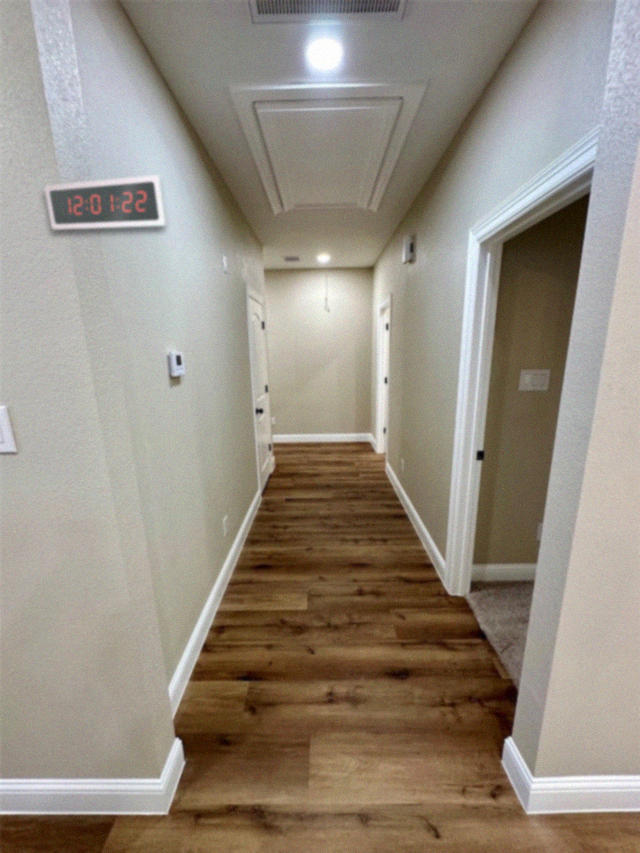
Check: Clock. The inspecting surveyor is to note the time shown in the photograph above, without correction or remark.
12:01:22
